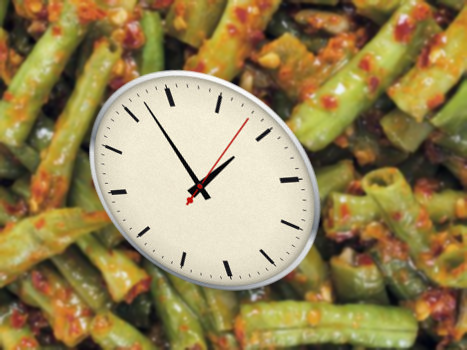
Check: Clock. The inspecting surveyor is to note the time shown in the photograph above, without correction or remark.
1:57:08
